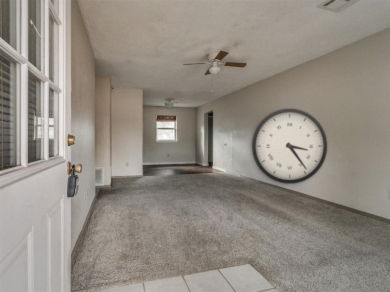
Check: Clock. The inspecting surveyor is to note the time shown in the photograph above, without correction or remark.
3:24
